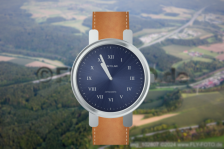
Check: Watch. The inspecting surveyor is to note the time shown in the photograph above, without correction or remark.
10:56
